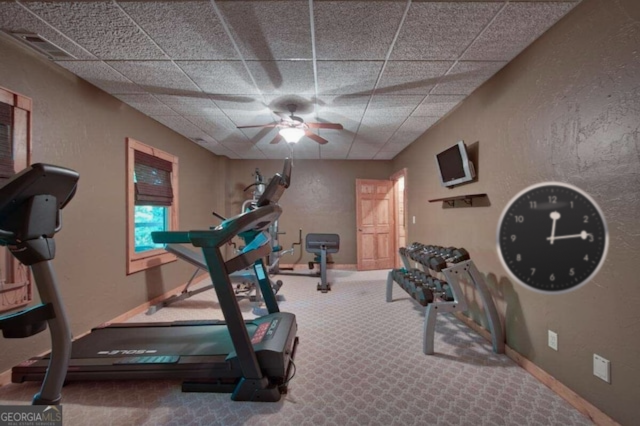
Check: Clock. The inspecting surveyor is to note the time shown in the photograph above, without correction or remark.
12:14
